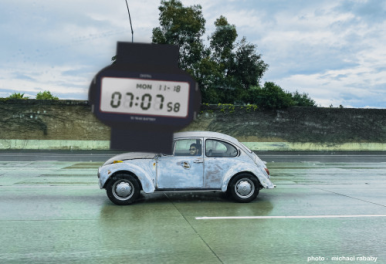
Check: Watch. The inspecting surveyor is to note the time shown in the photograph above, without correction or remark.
7:07:58
